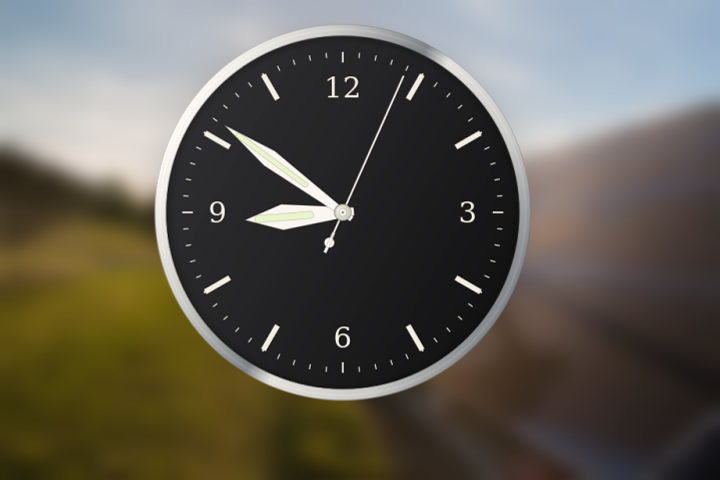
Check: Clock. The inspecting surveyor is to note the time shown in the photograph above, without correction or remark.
8:51:04
